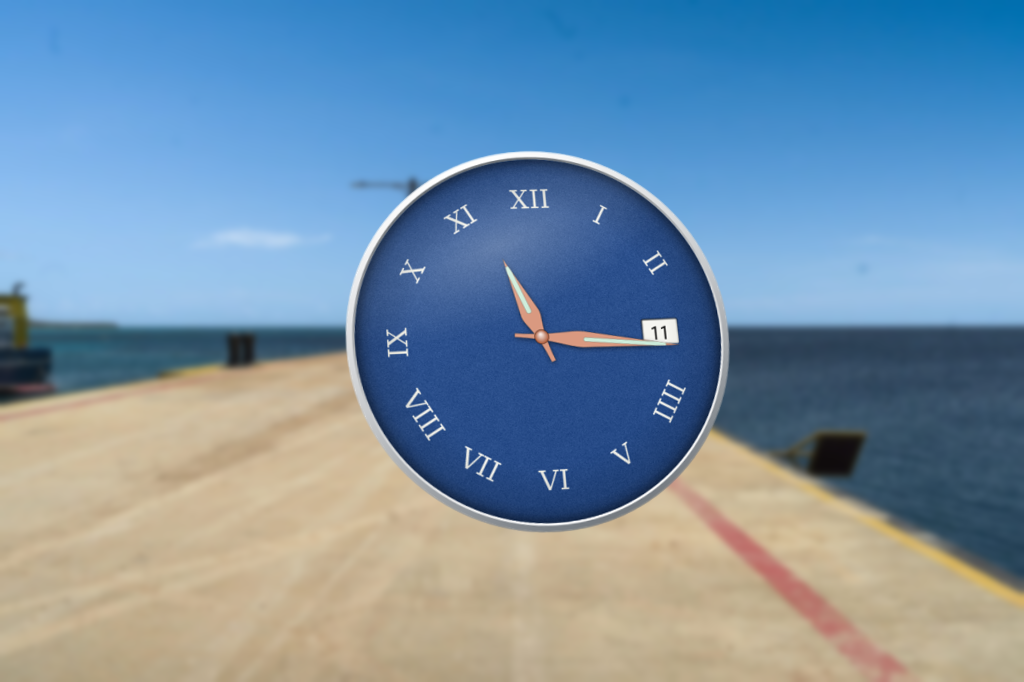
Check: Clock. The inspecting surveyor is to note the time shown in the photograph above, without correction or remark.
11:16
